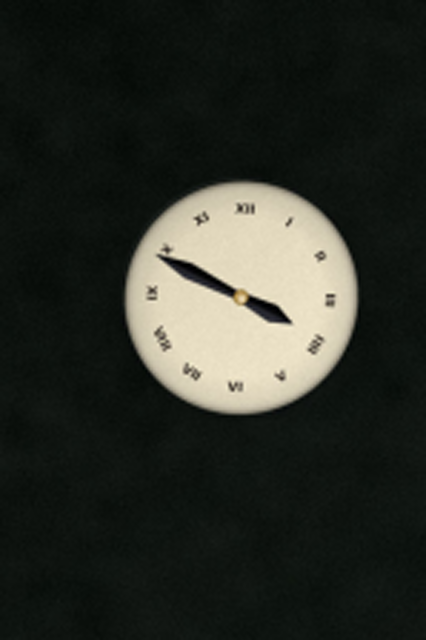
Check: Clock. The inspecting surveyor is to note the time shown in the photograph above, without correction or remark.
3:49
